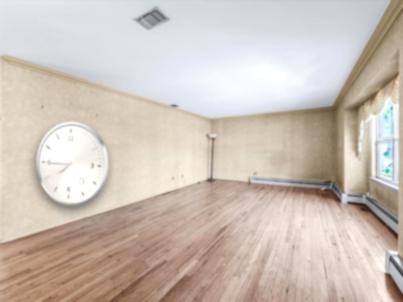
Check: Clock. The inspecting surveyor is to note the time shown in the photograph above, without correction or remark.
7:45
